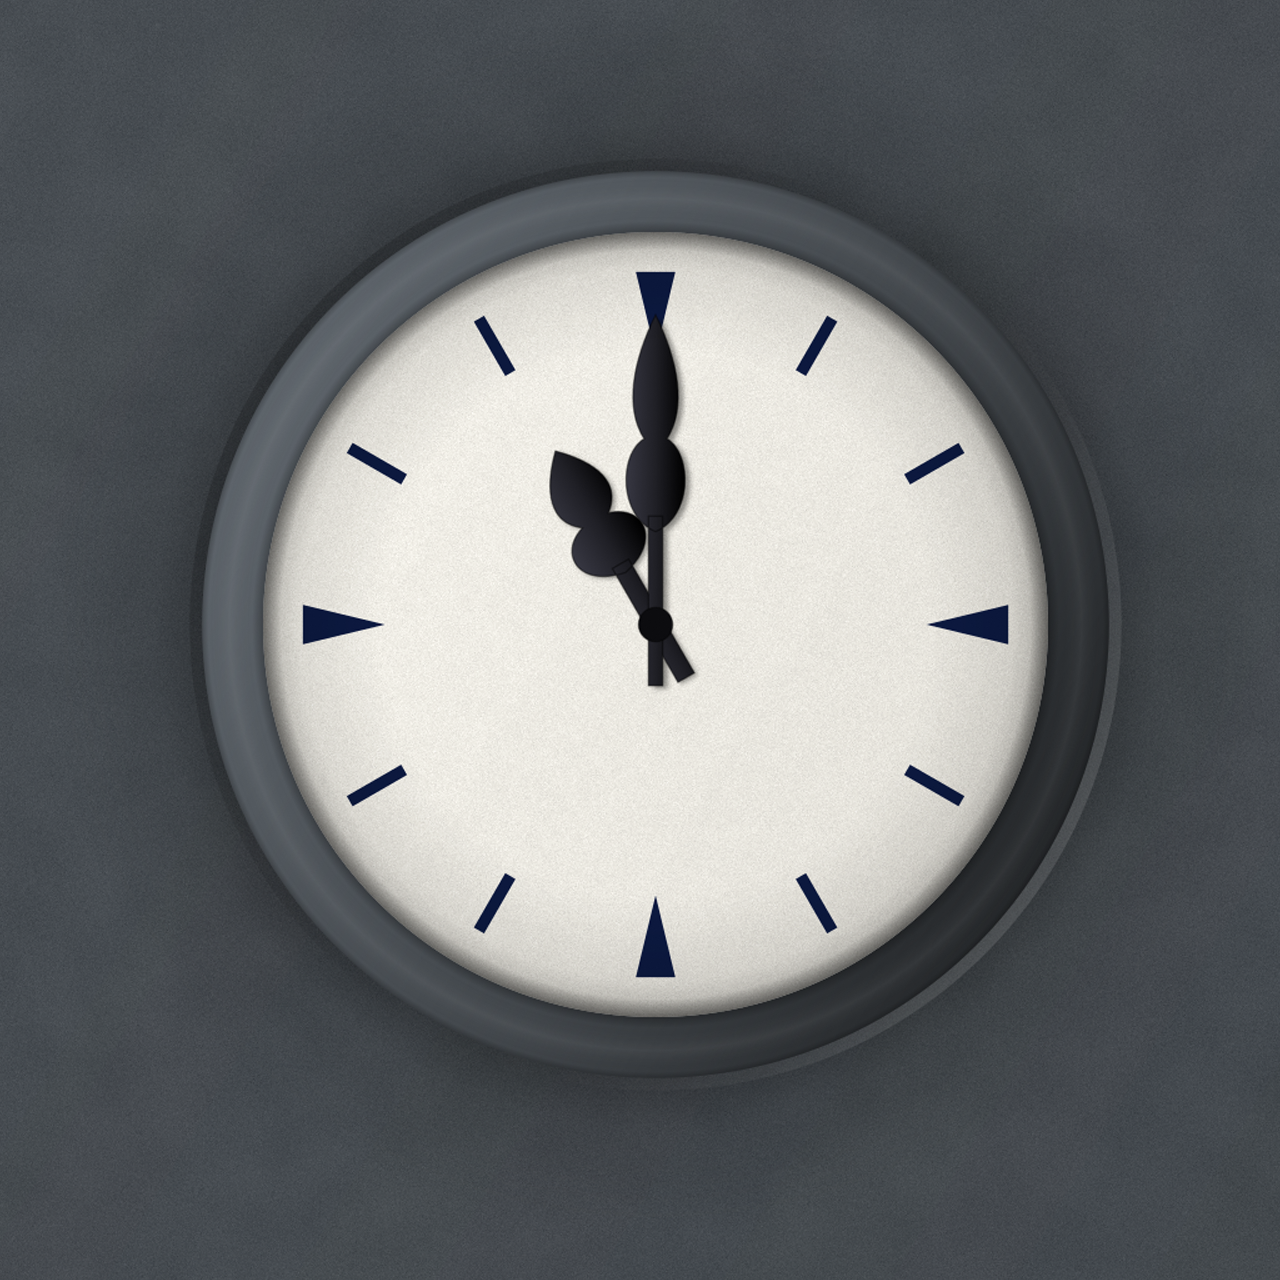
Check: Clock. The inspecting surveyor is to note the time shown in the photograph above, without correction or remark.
11:00
